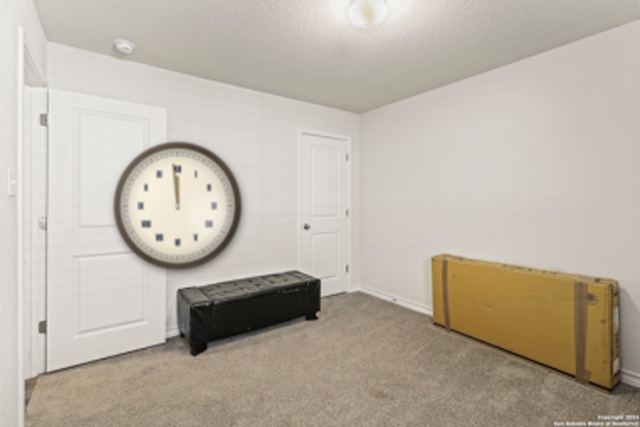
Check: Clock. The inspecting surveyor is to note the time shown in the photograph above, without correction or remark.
11:59
